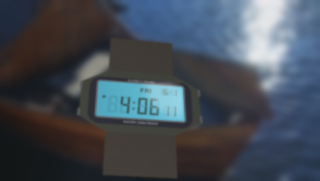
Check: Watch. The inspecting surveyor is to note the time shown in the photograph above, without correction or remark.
4:06:11
